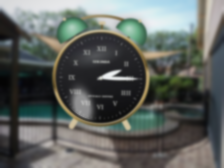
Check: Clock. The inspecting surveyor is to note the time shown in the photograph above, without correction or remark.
2:15
